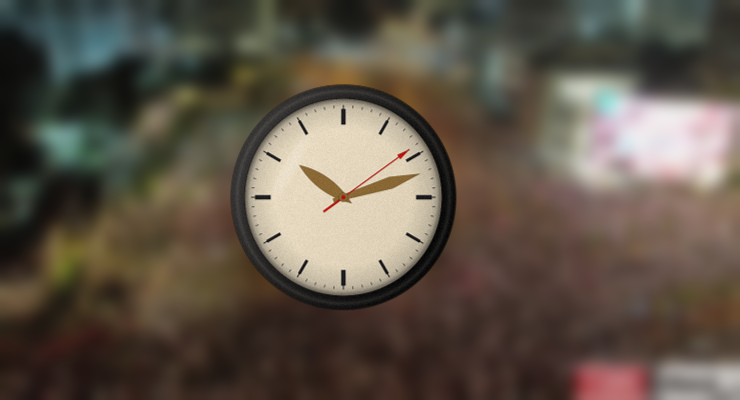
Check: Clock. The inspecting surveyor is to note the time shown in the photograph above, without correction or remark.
10:12:09
